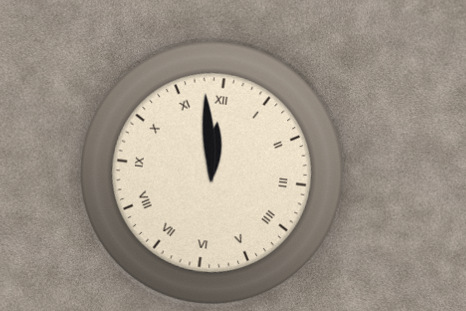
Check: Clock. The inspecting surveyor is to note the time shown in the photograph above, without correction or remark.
11:58
